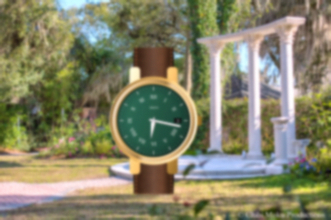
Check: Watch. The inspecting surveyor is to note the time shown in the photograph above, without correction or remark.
6:17
